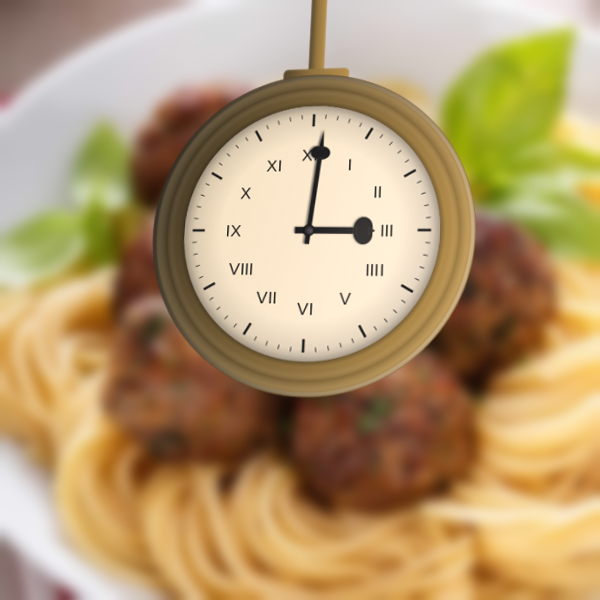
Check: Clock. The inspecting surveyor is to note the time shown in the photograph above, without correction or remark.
3:01
